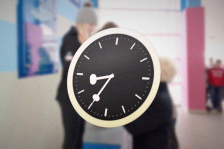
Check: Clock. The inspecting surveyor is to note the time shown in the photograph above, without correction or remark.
8:35
